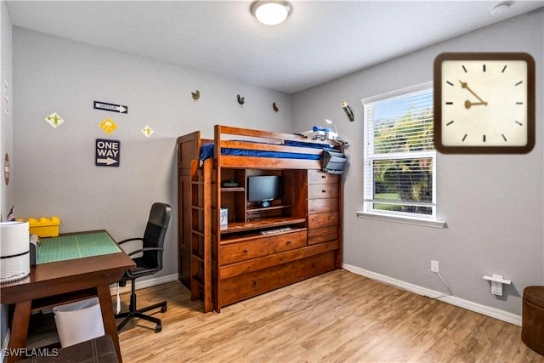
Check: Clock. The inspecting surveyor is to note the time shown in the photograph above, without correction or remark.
8:52
